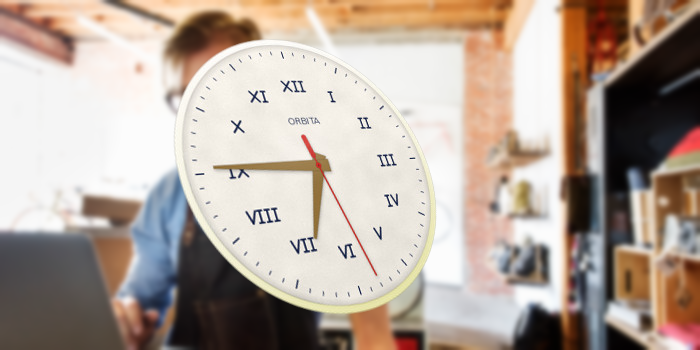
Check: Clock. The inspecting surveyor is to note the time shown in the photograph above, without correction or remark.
6:45:28
